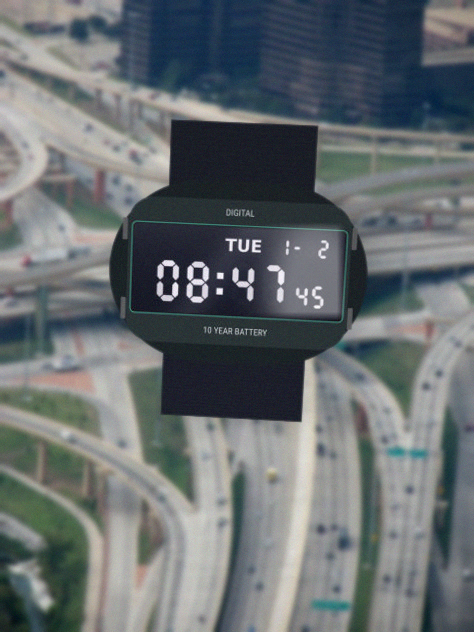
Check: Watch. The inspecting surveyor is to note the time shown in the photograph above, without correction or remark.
8:47:45
